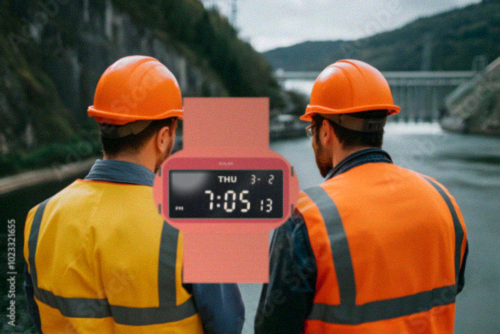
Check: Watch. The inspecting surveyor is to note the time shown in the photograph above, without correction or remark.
7:05:13
